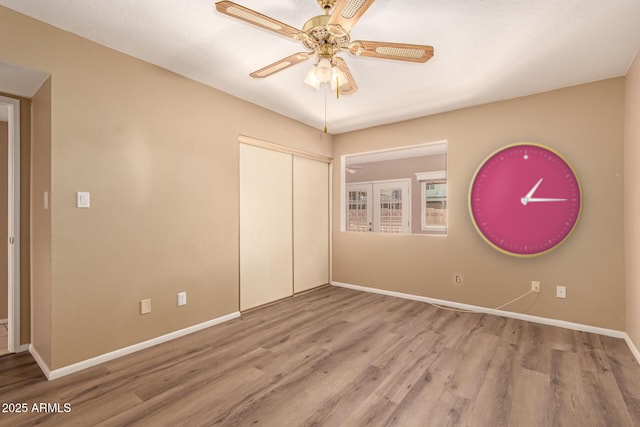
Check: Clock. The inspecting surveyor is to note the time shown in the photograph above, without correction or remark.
1:15
